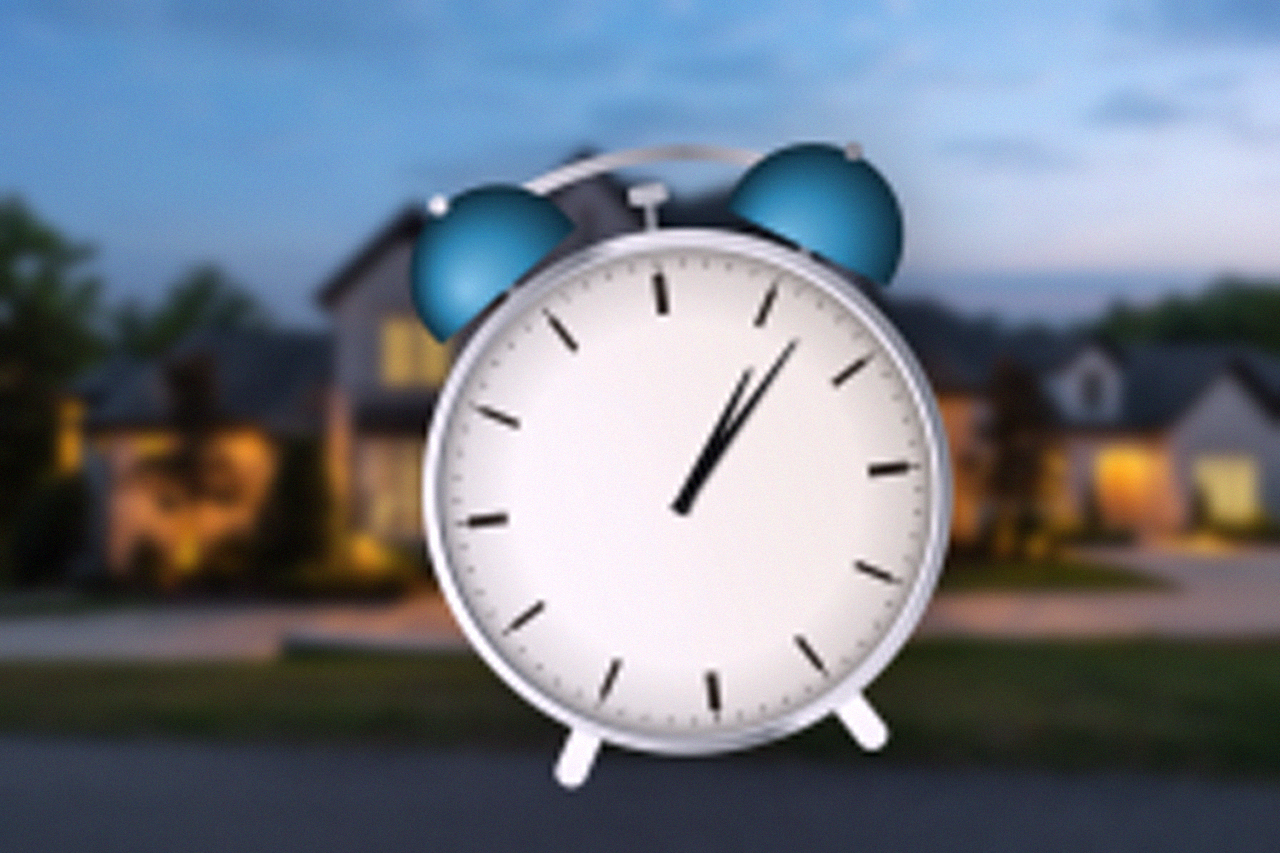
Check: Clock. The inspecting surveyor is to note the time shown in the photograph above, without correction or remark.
1:07
